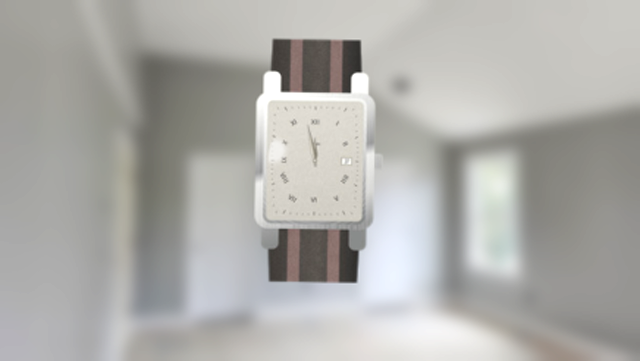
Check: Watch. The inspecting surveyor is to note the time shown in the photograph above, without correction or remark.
11:58
